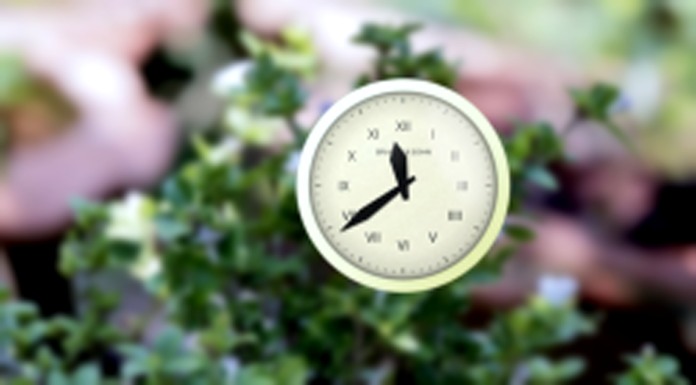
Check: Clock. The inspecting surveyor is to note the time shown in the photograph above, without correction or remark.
11:39
